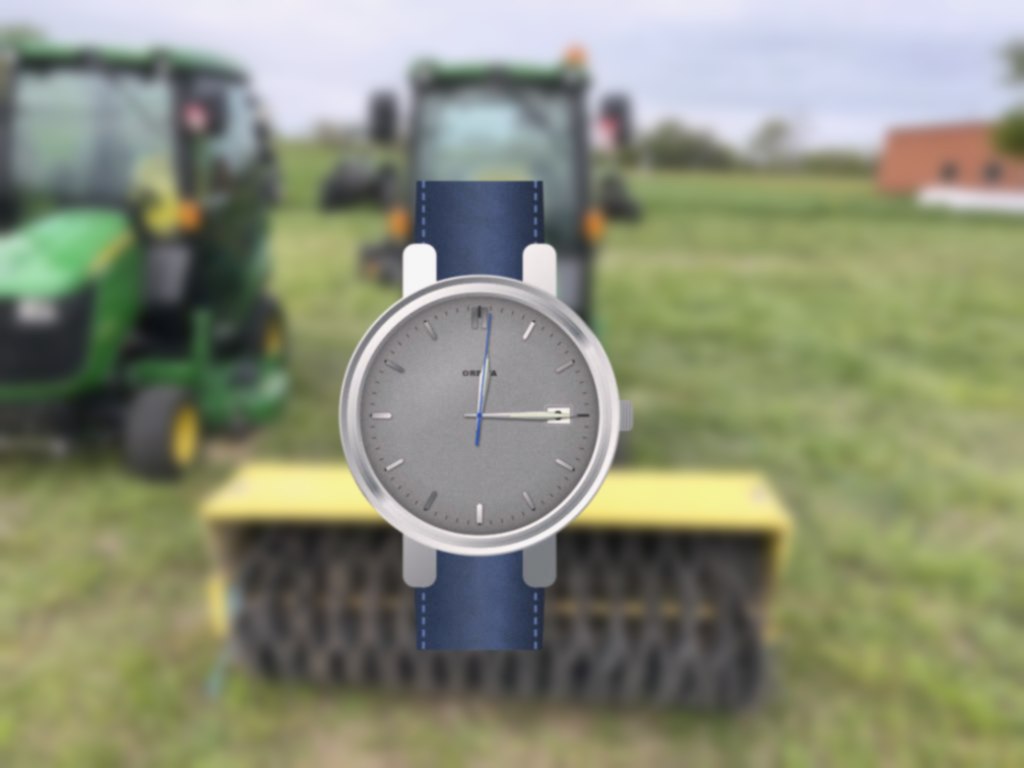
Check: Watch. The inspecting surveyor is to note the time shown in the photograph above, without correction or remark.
12:15:01
